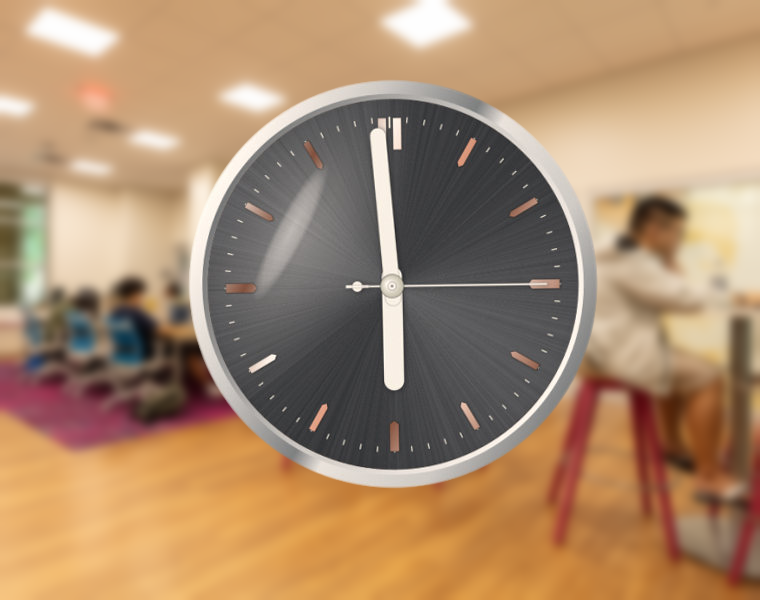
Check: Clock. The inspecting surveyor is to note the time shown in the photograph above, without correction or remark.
5:59:15
